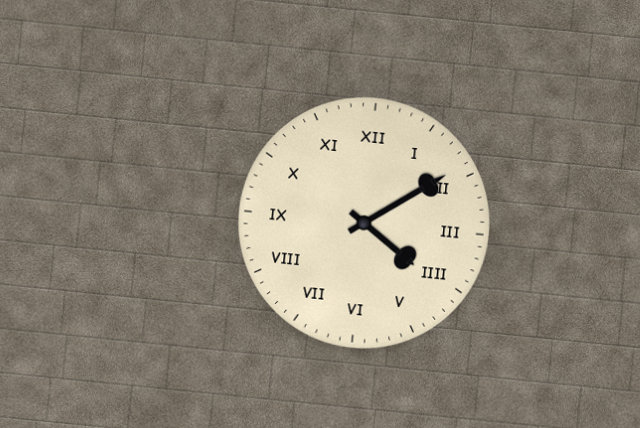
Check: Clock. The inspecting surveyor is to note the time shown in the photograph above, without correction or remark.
4:09
